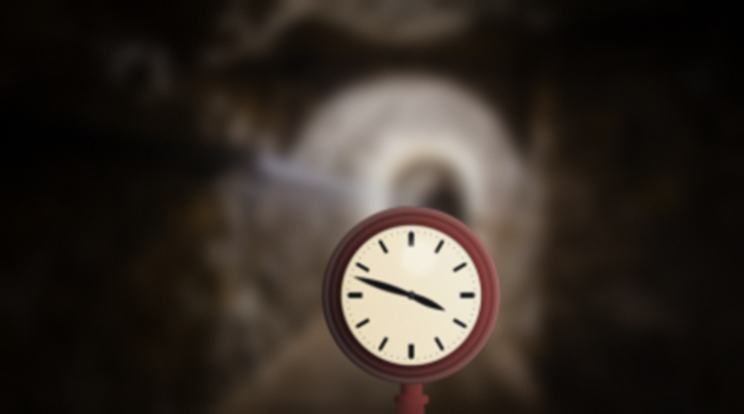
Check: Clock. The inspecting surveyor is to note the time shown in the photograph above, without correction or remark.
3:48
